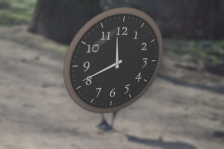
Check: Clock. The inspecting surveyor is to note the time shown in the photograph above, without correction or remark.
11:41
